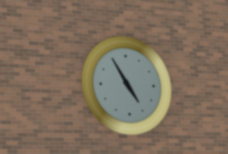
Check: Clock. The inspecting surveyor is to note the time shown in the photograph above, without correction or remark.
4:55
